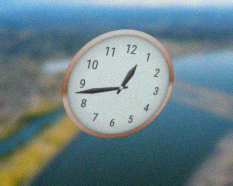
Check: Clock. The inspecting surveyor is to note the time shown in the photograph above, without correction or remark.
12:43
